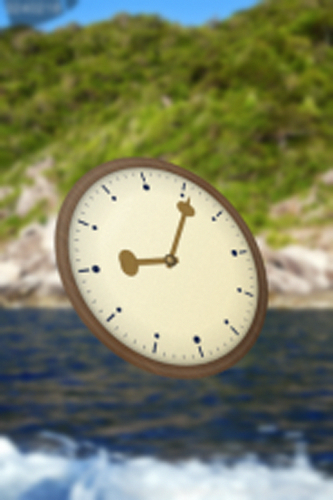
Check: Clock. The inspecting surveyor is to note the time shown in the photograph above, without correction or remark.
9:06
